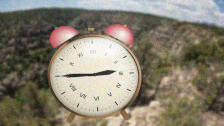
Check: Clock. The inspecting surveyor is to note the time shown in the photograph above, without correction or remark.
2:45
